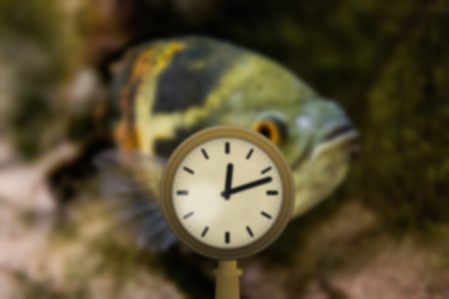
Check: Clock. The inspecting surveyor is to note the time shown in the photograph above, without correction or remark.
12:12
